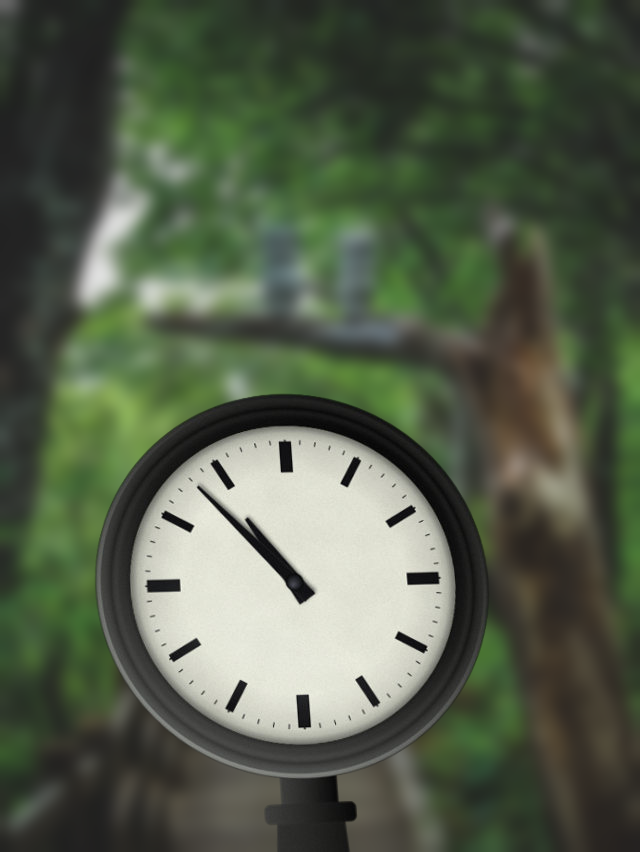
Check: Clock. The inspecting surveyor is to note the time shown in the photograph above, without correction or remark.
10:53
